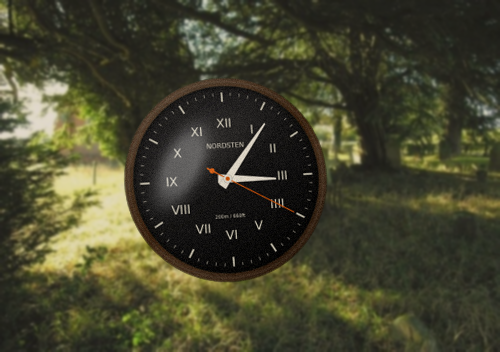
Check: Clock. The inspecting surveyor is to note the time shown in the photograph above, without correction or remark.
3:06:20
